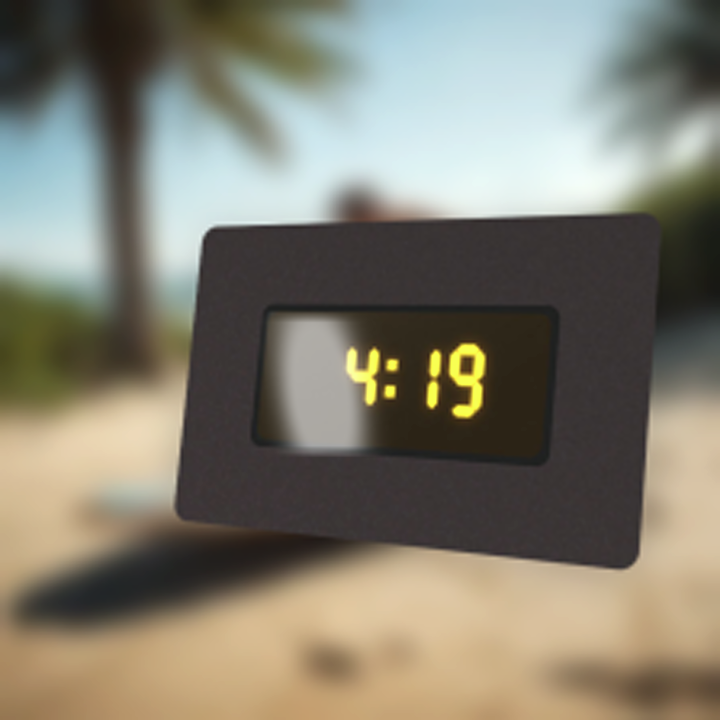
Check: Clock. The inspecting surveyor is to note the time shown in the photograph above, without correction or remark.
4:19
